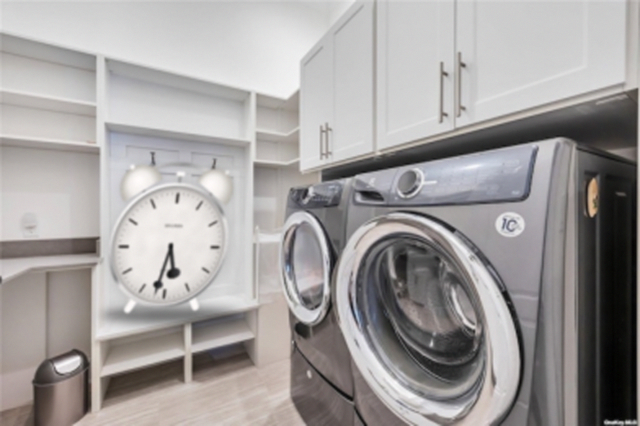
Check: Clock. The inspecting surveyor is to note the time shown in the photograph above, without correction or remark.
5:32
